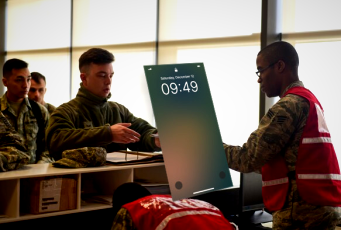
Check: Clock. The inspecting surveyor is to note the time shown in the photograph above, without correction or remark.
9:49
